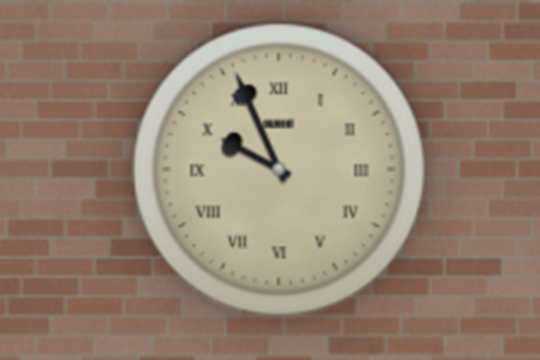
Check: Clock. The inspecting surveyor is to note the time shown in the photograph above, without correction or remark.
9:56
